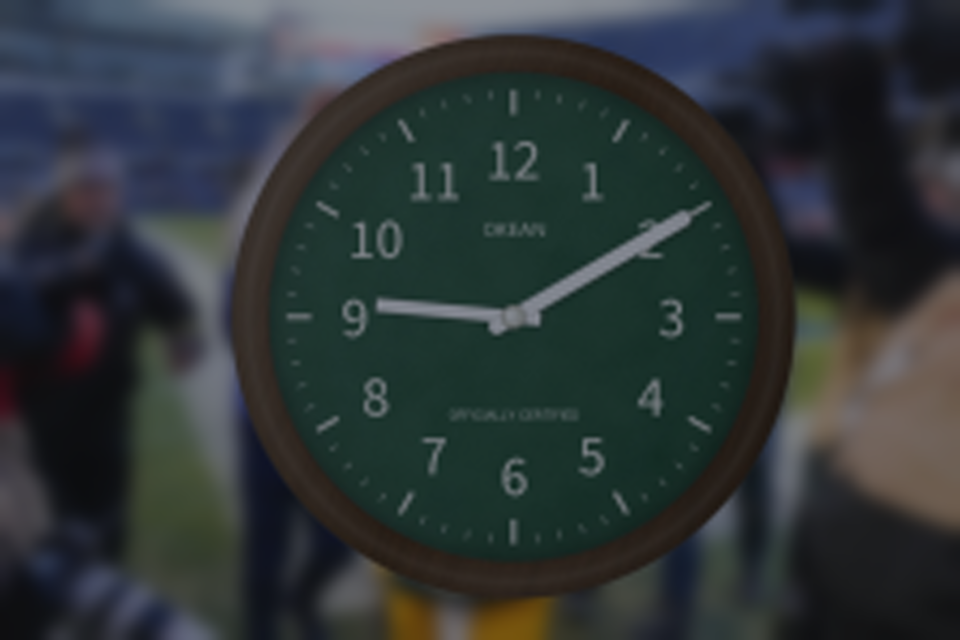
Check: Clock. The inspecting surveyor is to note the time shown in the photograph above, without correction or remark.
9:10
